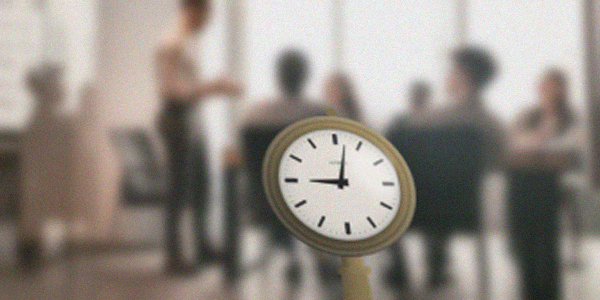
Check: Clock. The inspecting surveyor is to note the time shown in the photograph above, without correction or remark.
9:02
